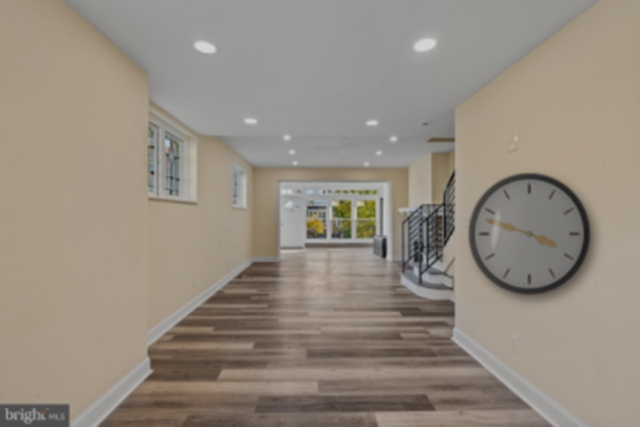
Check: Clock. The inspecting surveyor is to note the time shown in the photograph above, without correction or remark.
3:48
